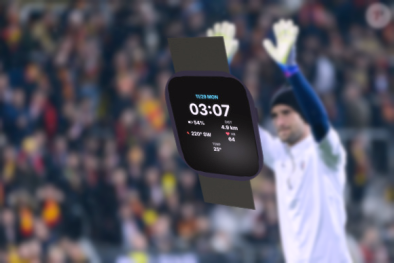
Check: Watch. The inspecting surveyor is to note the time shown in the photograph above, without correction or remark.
3:07
